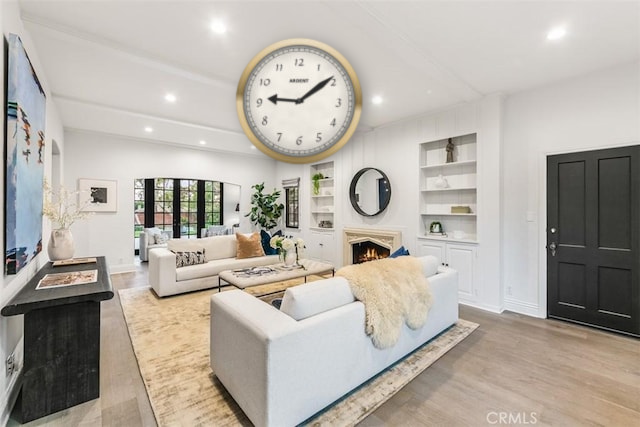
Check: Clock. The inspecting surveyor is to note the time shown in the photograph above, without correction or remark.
9:09
